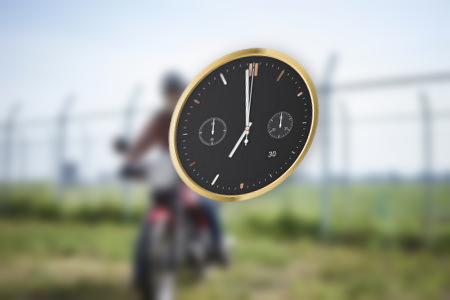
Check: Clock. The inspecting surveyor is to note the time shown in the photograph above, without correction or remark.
6:59
